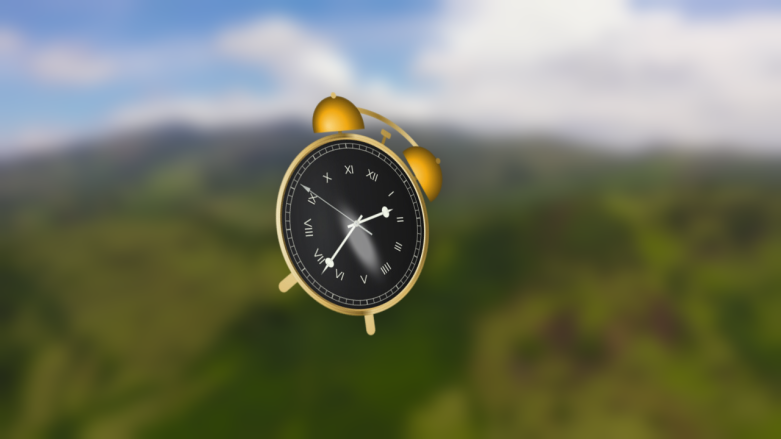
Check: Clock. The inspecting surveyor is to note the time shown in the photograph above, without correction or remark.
1:32:46
